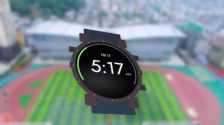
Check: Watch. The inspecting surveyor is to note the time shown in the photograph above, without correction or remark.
5:17
